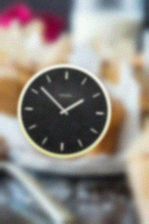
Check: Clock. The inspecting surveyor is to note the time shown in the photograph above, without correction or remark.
1:52
